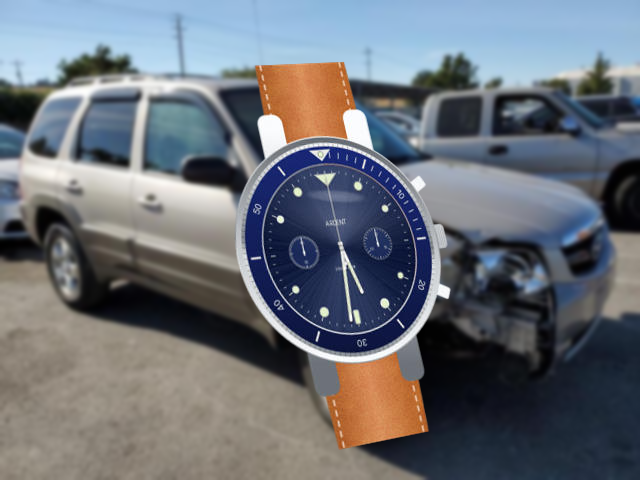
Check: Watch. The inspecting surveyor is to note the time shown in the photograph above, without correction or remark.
5:31
